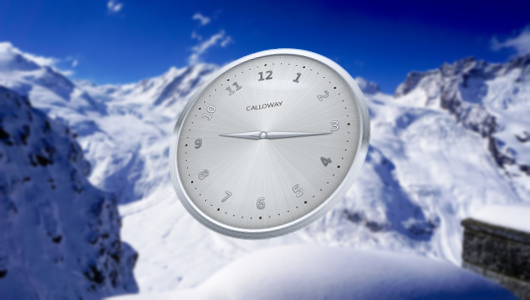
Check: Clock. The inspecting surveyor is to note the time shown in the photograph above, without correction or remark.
9:16
